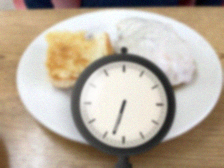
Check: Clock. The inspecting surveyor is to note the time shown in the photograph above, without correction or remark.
6:33
